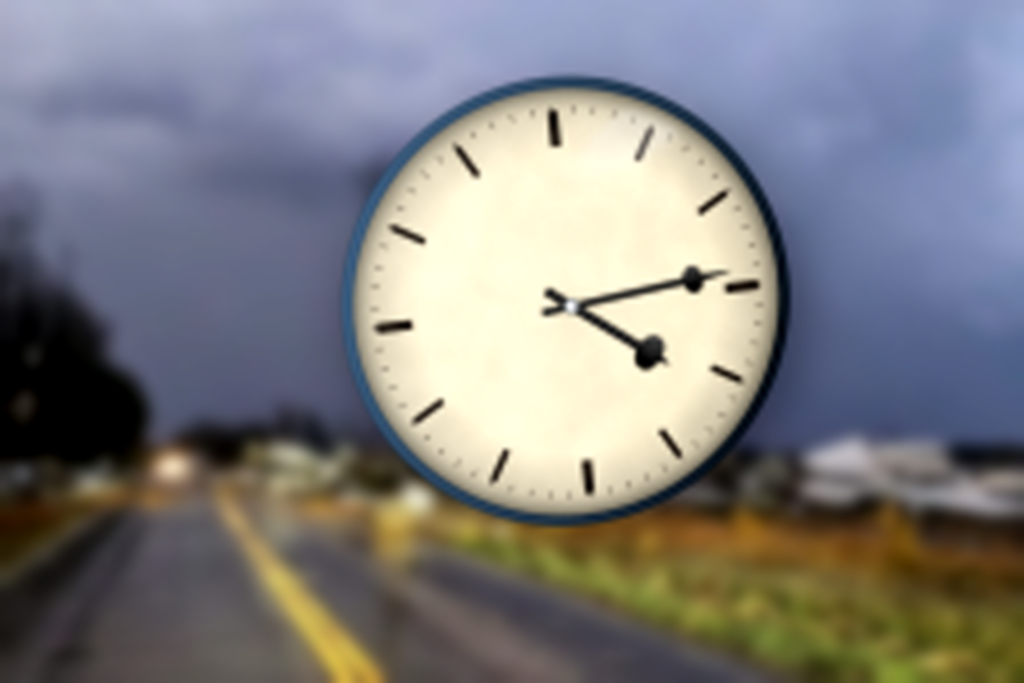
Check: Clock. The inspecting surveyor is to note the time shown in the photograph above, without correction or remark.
4:14
